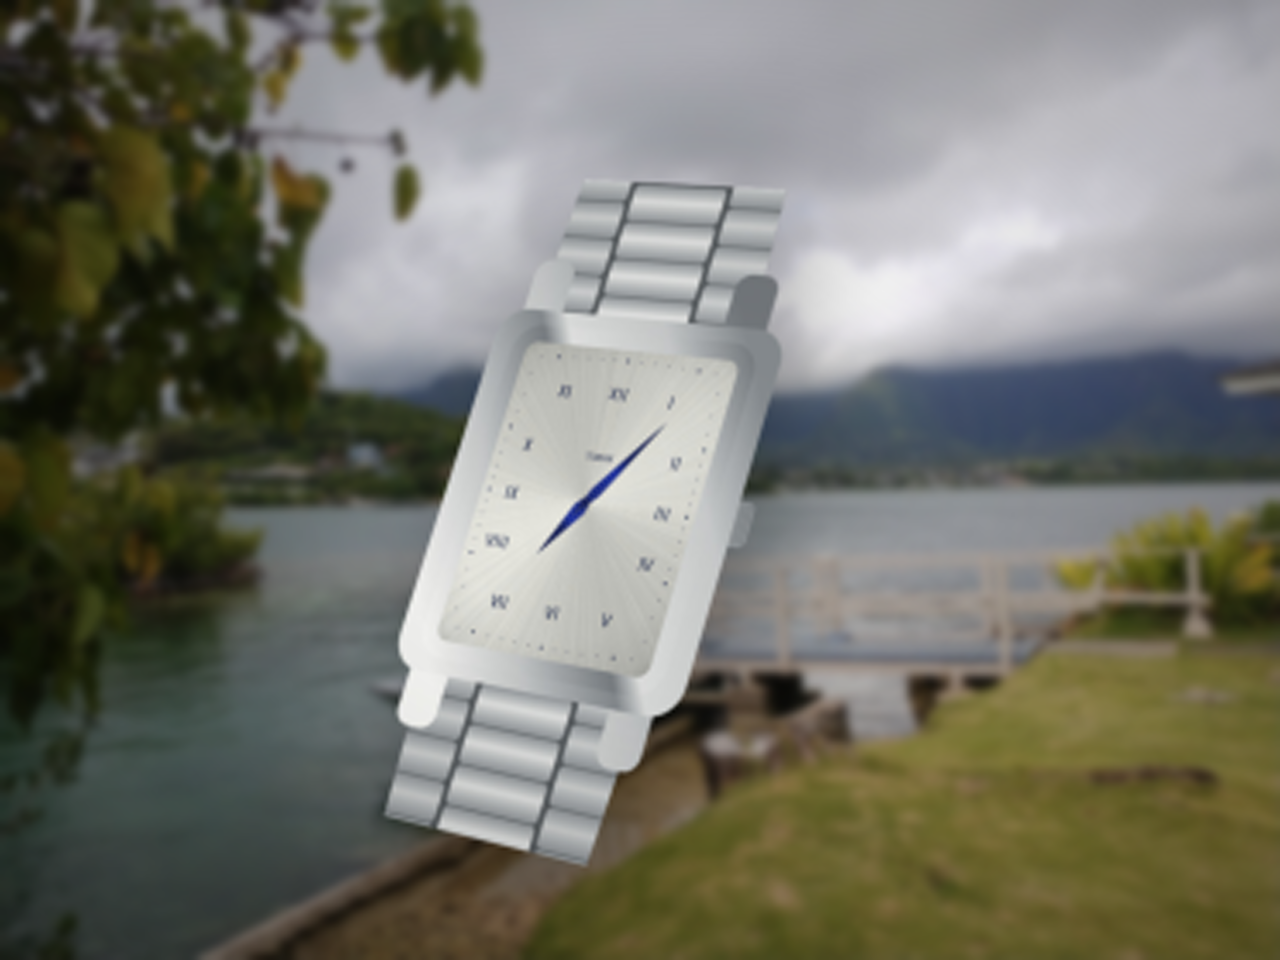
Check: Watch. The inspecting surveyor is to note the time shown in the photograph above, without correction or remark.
7:06
